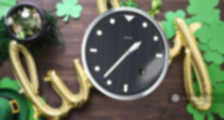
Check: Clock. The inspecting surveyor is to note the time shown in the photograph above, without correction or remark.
1:37
